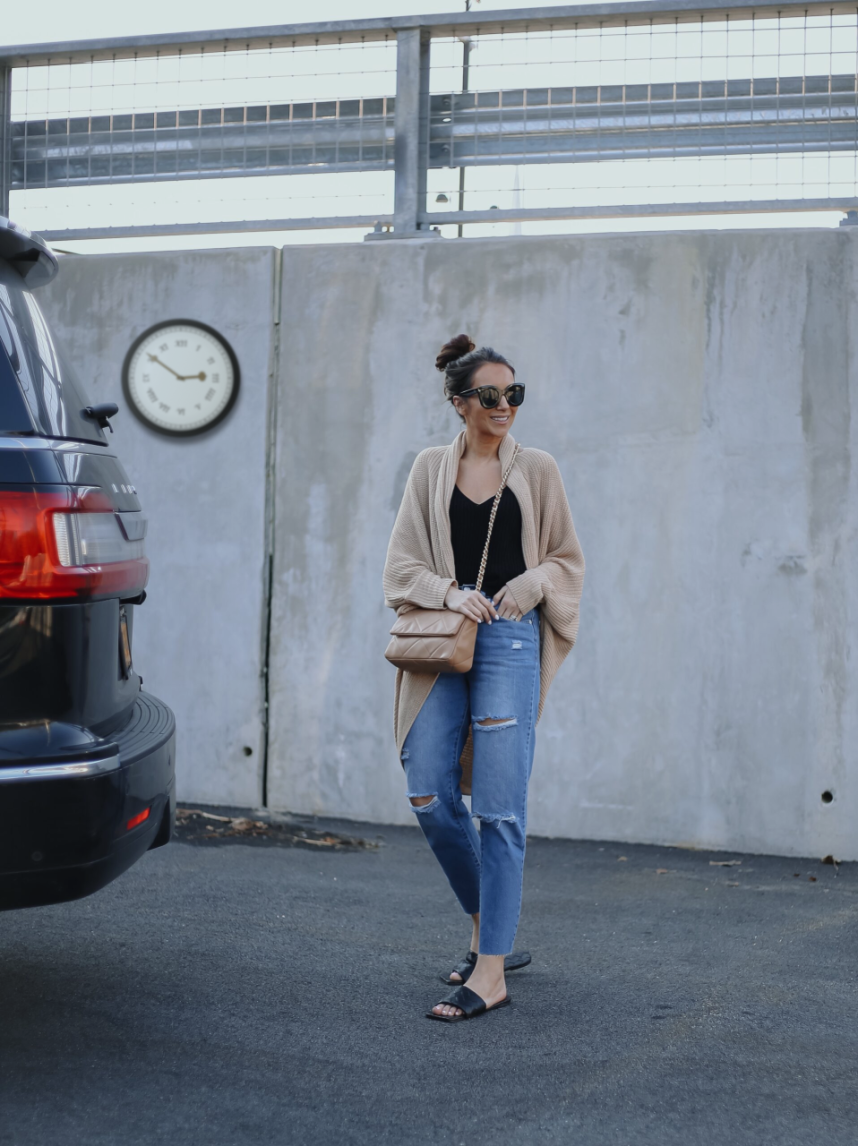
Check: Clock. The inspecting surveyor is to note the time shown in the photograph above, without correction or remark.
2:51
